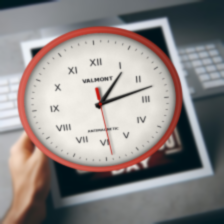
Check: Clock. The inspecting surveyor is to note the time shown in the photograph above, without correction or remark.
1:12:29
